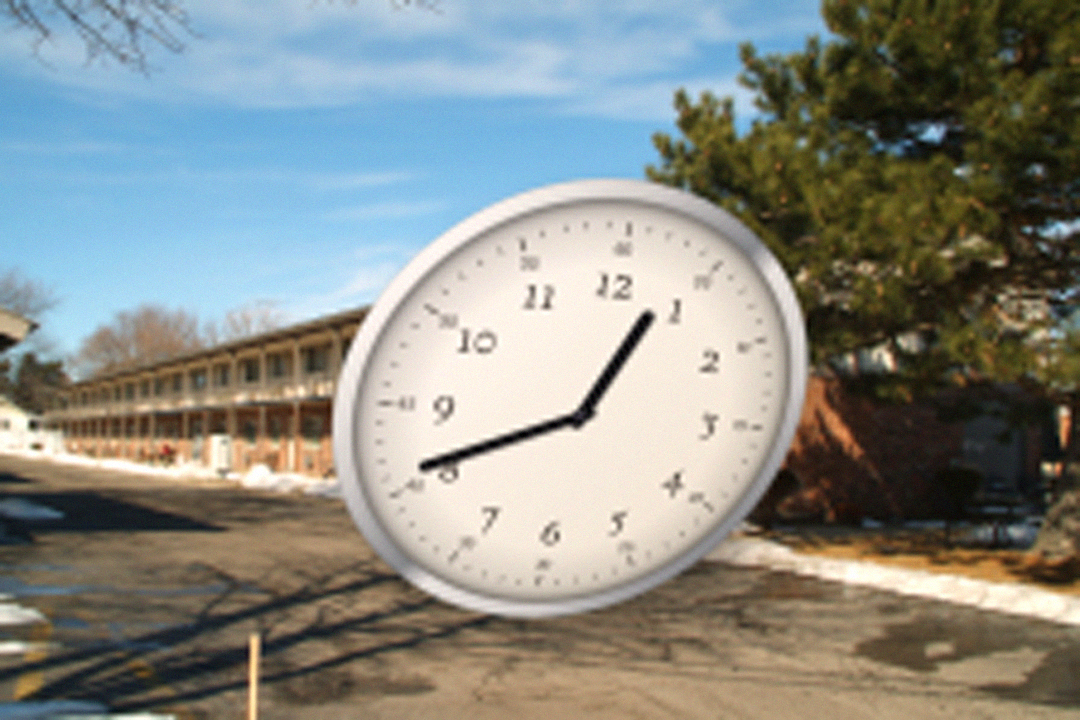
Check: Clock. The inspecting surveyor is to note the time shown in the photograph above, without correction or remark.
12:41
